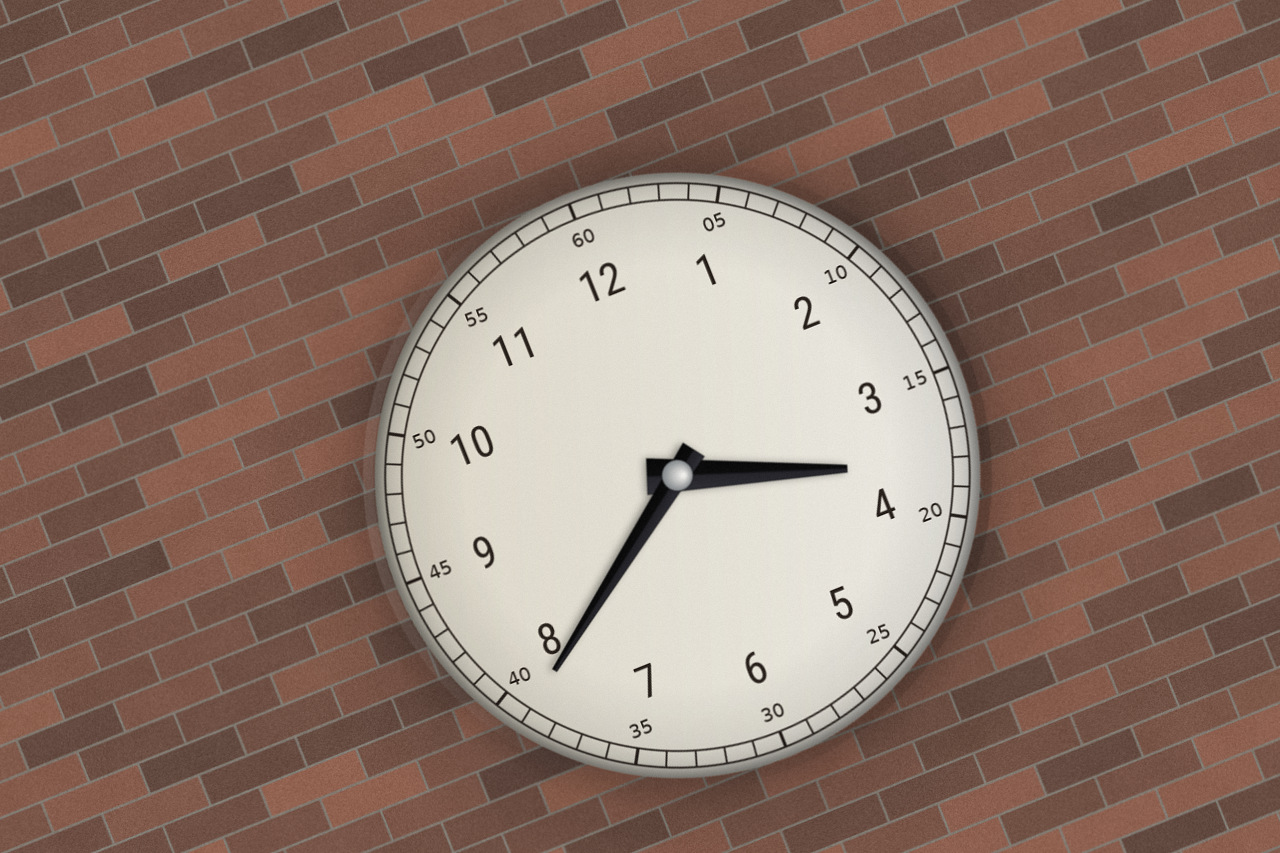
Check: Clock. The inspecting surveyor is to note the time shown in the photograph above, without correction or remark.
3:39
